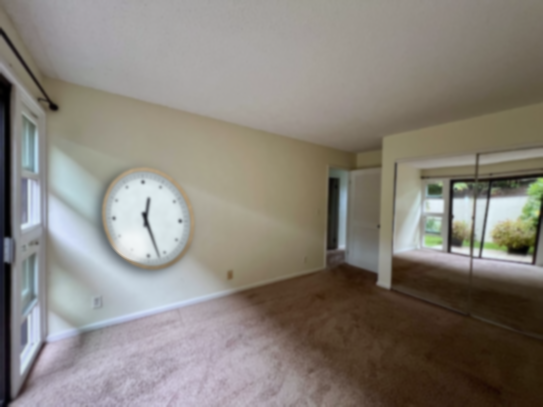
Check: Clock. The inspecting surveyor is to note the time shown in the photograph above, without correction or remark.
12:27
